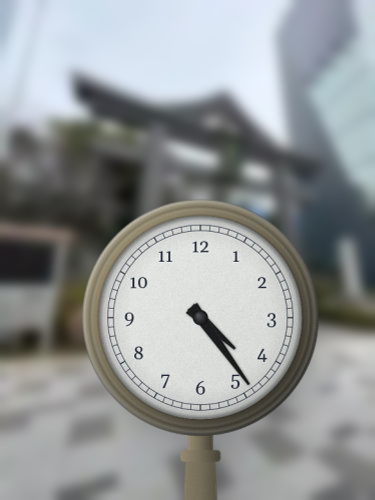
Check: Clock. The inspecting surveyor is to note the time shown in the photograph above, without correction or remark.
4:24
